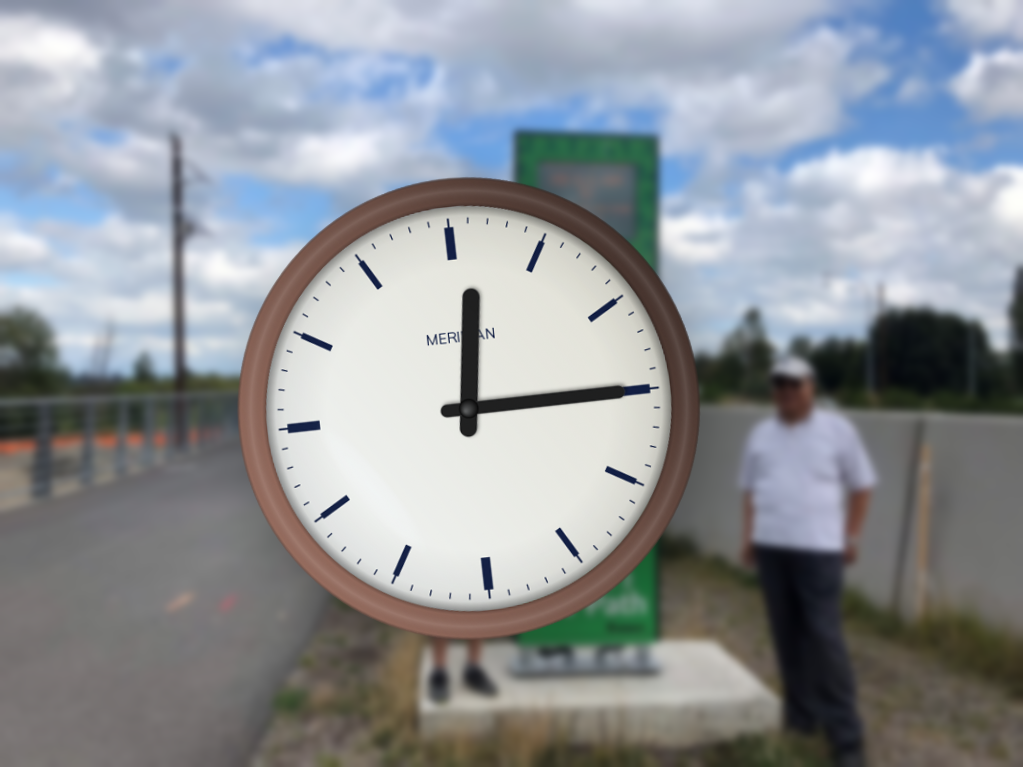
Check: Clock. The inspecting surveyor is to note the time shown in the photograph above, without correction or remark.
12:15
